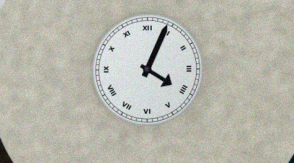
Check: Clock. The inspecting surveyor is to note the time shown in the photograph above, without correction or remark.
4:04
